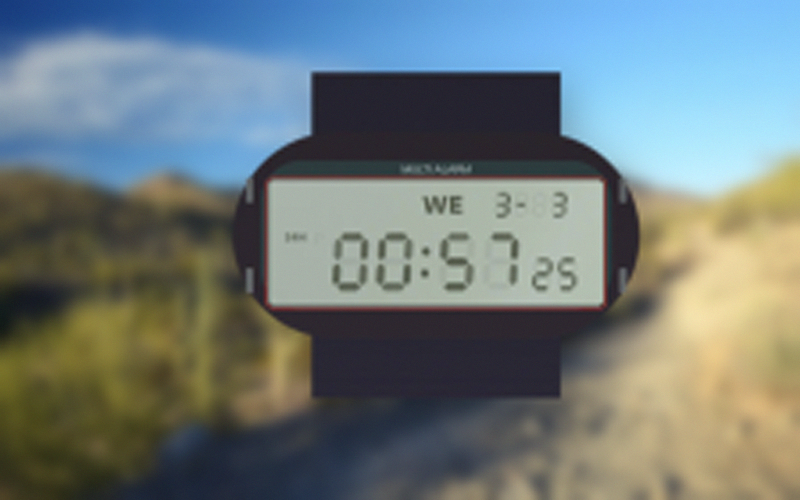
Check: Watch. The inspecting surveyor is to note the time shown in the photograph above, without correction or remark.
0:57:25
